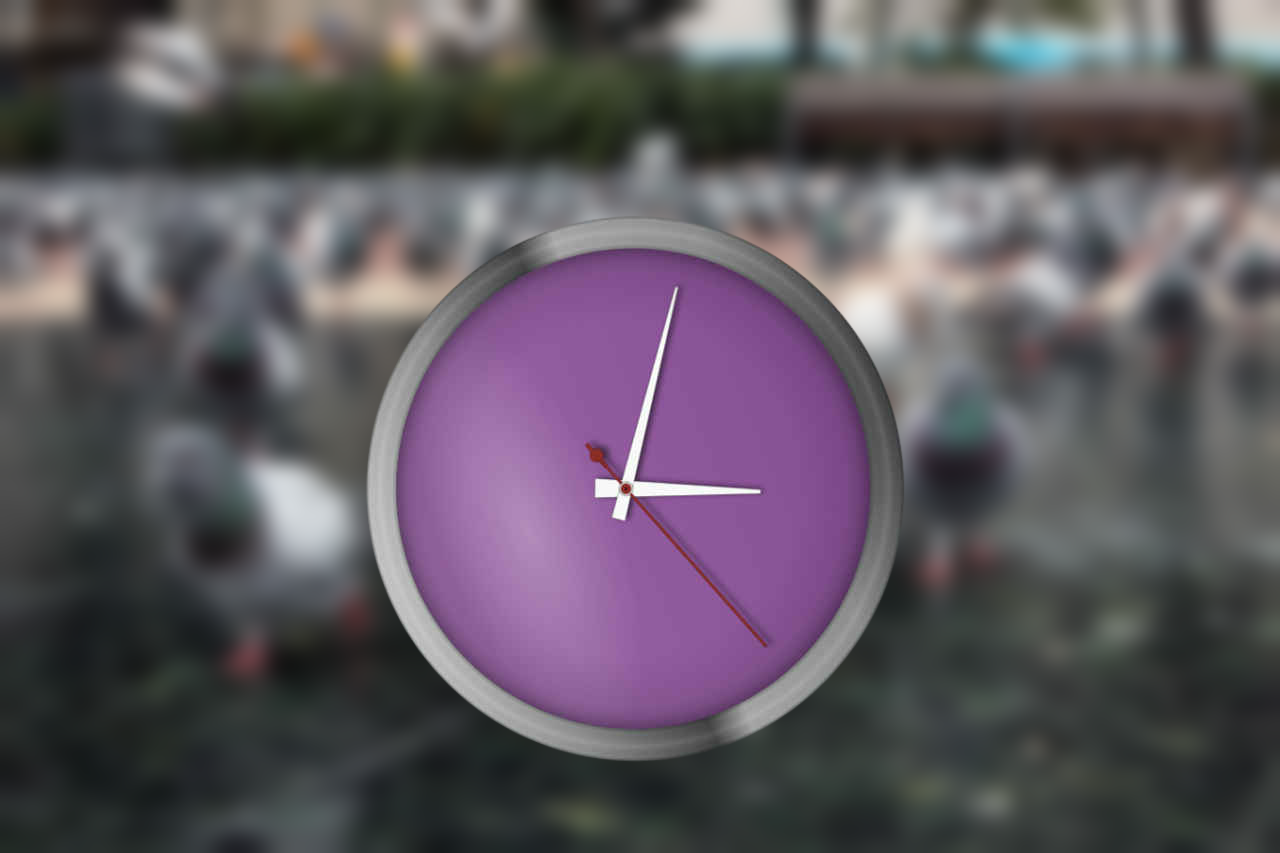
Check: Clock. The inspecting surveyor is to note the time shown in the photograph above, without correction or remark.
3:02:23
